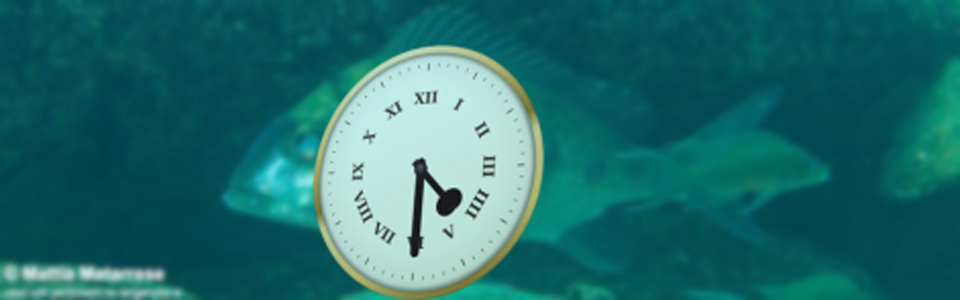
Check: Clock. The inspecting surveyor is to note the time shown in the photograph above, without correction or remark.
4:30
